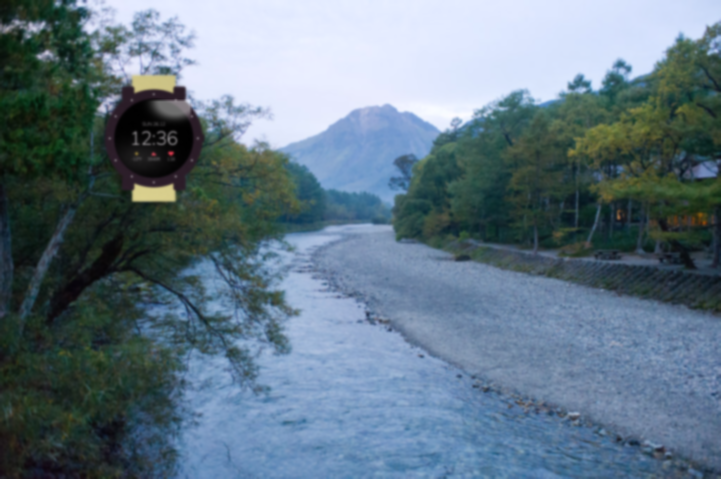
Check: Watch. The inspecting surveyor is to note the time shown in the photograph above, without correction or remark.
12:36
